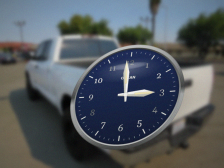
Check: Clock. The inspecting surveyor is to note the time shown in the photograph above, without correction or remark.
2:59
